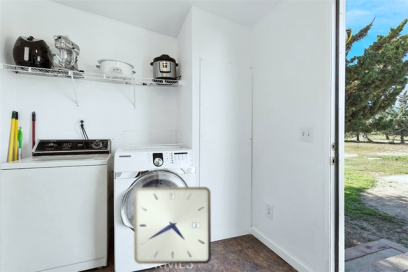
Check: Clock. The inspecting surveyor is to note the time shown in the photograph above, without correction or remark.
4:40
